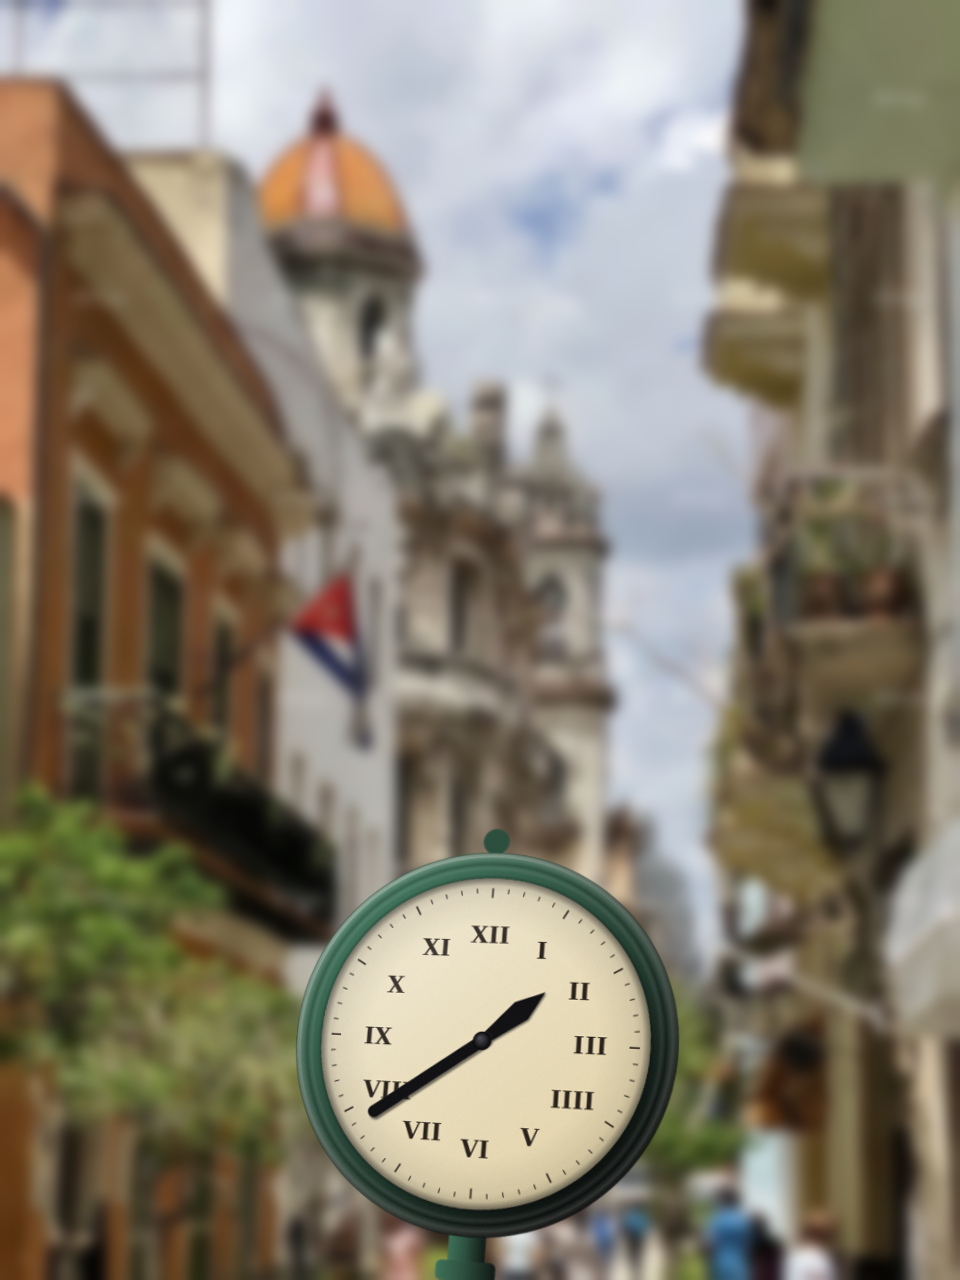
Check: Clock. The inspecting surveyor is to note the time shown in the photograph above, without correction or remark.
1:39
